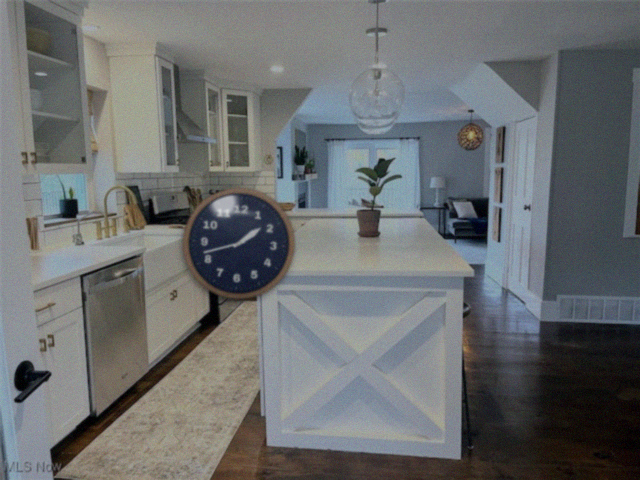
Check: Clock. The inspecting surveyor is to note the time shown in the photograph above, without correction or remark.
1:42
